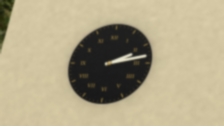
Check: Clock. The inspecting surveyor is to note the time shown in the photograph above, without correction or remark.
2:13
